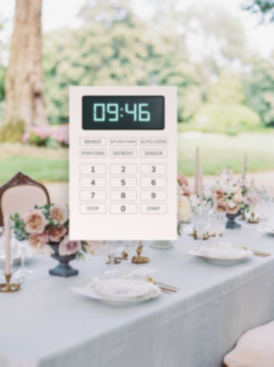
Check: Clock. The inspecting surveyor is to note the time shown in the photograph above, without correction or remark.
9:46
